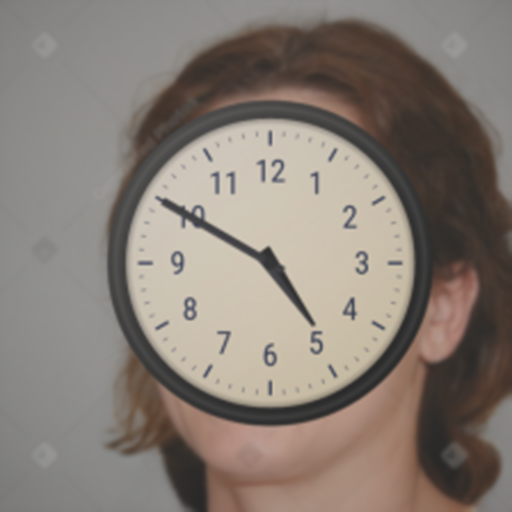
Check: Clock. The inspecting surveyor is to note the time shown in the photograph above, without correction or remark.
4:50
